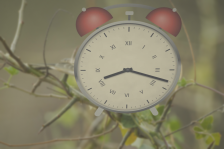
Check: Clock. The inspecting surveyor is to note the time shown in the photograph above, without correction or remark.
8:18
